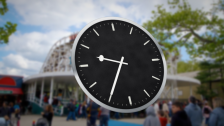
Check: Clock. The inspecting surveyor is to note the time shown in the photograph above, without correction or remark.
9:35
